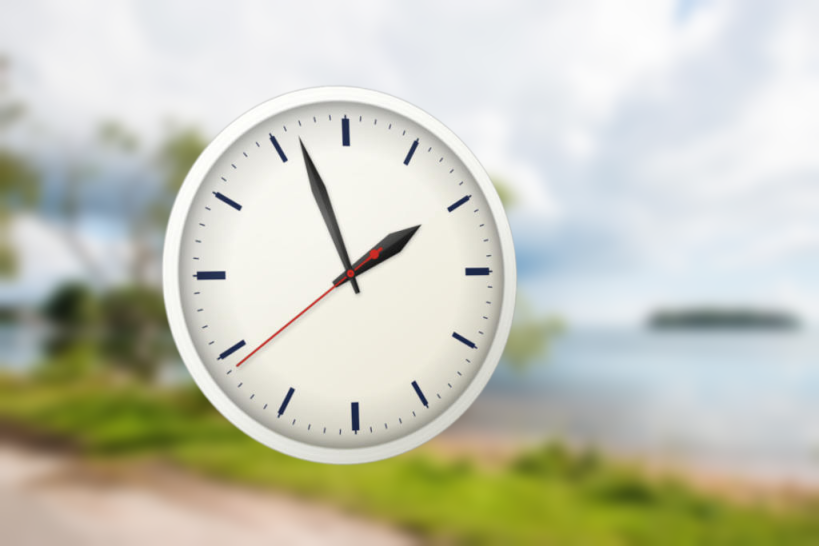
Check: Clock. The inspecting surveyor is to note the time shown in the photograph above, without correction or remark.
1:56:39
